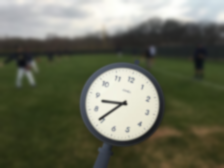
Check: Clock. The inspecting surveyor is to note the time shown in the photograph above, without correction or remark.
8:36
